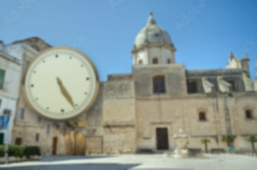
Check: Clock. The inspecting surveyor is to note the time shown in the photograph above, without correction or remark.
5:26
